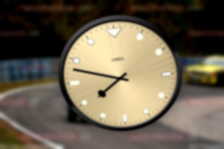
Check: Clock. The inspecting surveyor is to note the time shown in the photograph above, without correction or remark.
7:48
